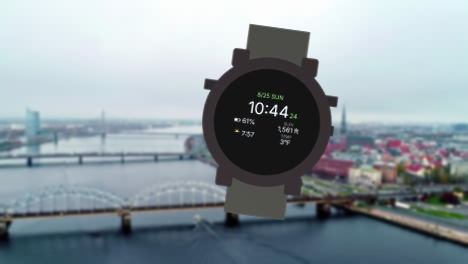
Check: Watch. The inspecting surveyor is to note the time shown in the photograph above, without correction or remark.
10:44
